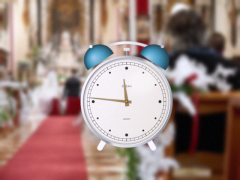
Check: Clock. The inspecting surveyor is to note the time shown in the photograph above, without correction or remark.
11:46
